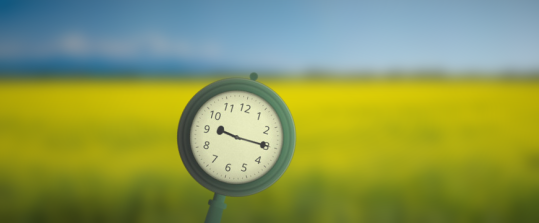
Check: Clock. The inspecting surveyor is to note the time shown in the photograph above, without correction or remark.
9:15
